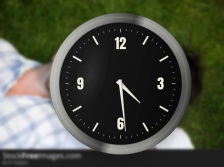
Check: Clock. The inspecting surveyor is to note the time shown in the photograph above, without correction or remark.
4:29
